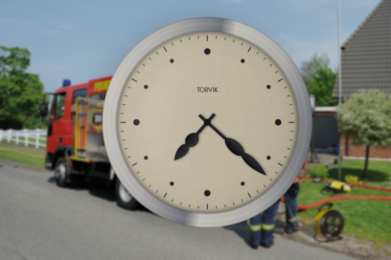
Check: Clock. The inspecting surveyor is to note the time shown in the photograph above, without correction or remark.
7:22
